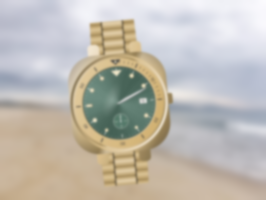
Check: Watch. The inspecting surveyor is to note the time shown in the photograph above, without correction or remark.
2:11
